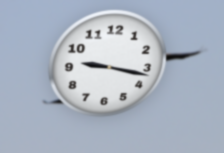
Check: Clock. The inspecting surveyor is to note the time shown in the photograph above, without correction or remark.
9:17
